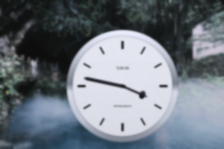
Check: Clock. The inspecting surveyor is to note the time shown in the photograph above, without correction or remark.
3:47
